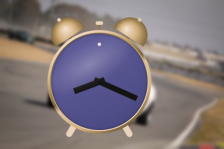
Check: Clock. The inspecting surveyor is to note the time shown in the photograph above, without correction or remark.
8:19
